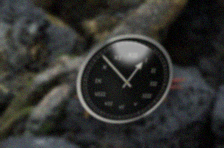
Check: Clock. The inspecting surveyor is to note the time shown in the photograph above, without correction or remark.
12:52
